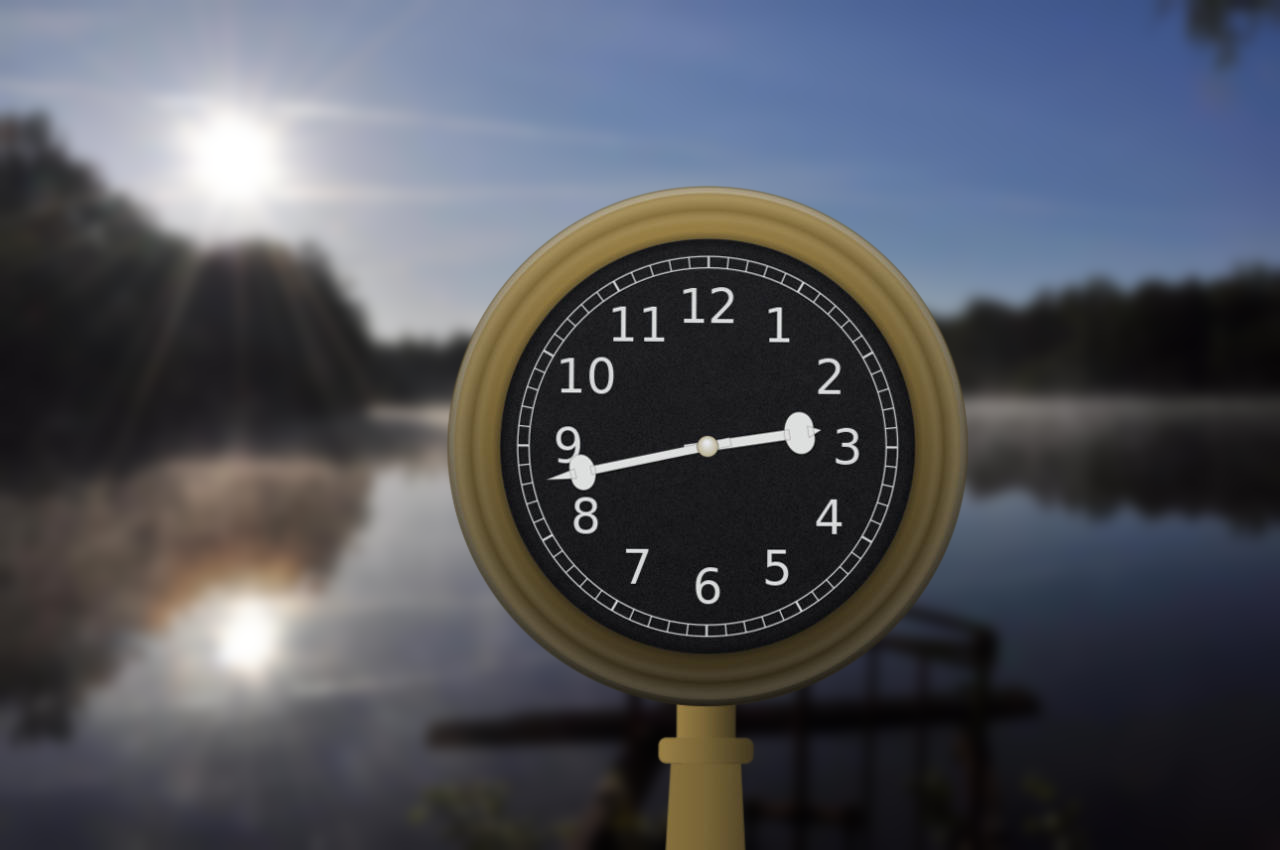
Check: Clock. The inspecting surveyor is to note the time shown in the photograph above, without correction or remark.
2:43
